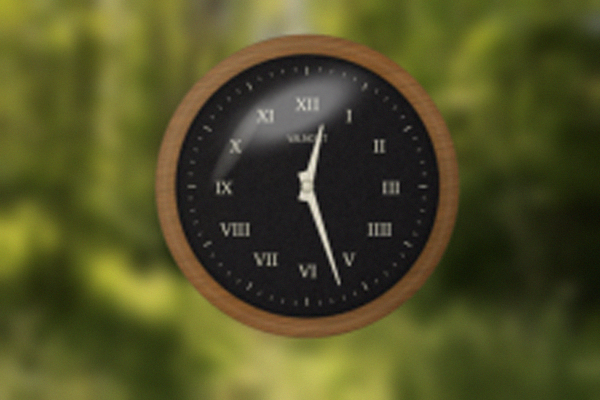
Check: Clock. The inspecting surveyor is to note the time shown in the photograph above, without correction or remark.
12:27
